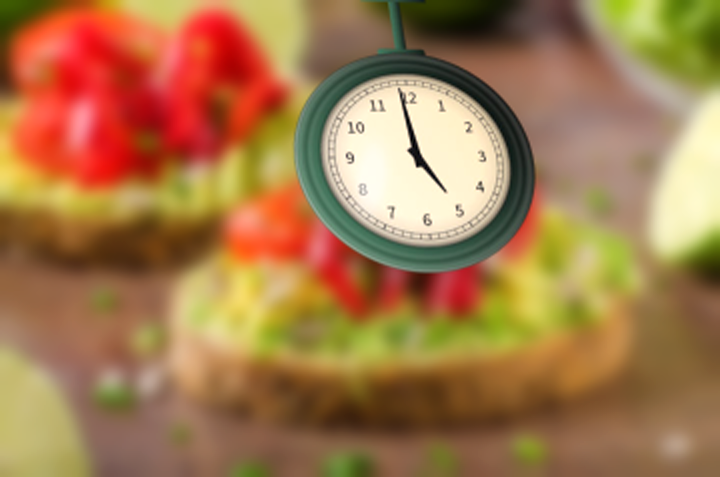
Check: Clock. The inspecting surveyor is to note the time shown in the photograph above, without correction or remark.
4:59
